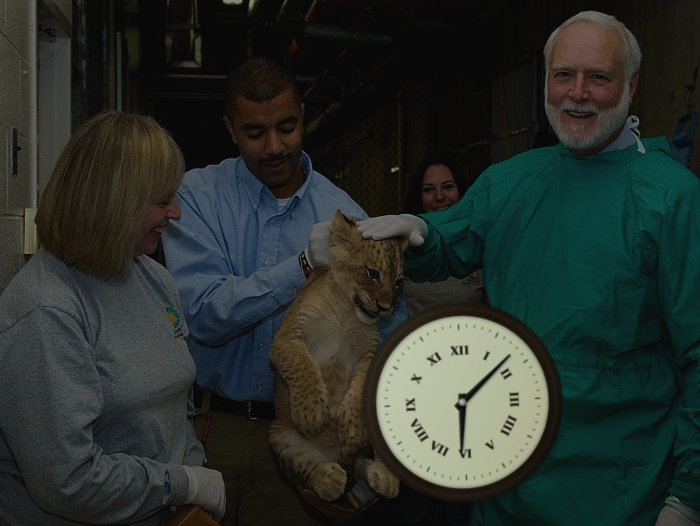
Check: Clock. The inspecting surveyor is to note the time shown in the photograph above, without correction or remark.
6:08
